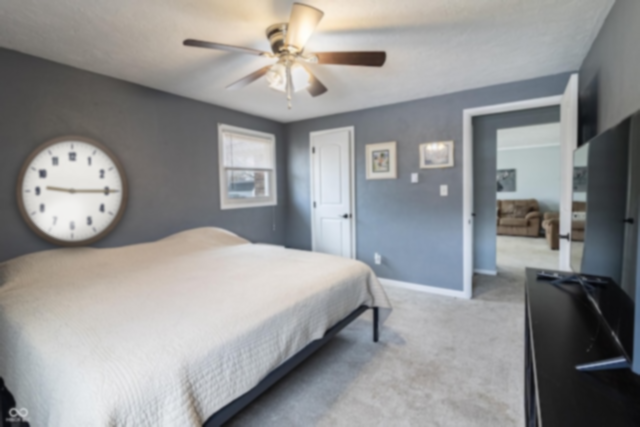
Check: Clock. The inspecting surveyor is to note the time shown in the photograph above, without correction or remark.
9:15
